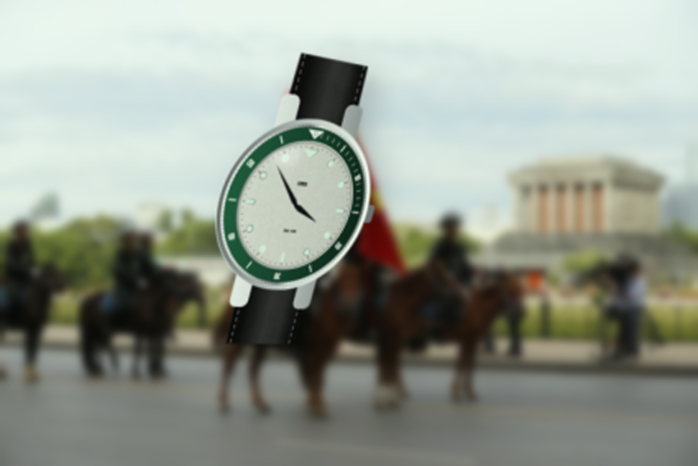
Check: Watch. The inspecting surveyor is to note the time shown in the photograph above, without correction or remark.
3:53
